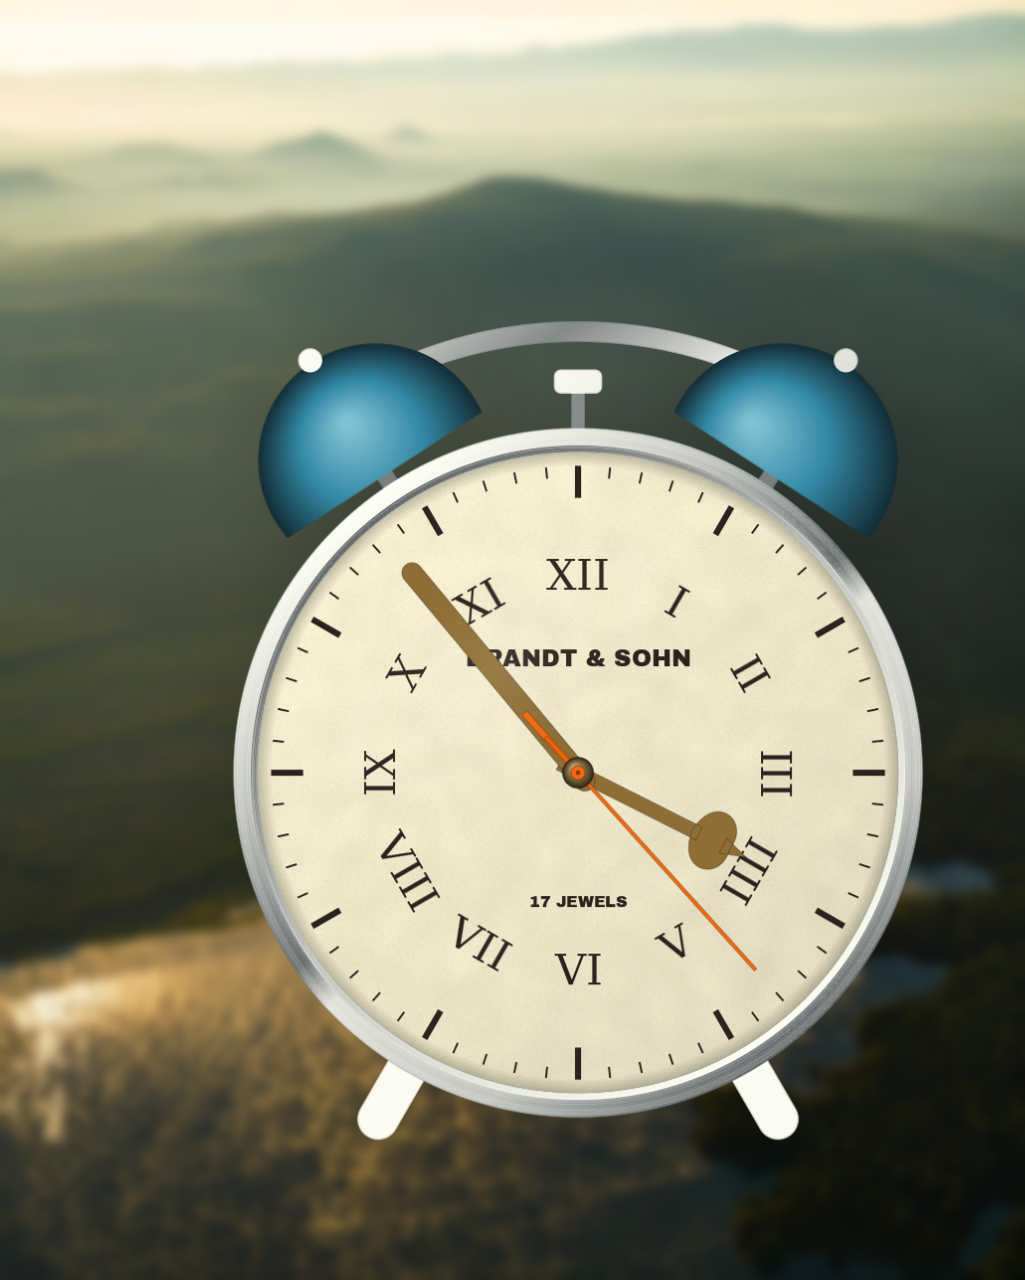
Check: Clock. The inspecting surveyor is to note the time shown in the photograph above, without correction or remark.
3:53:23
